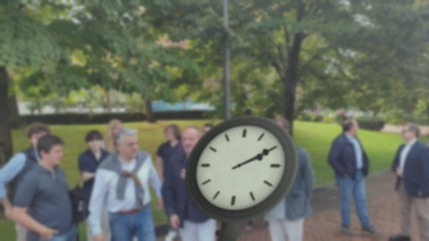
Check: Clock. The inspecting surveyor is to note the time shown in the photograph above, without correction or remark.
2:10
